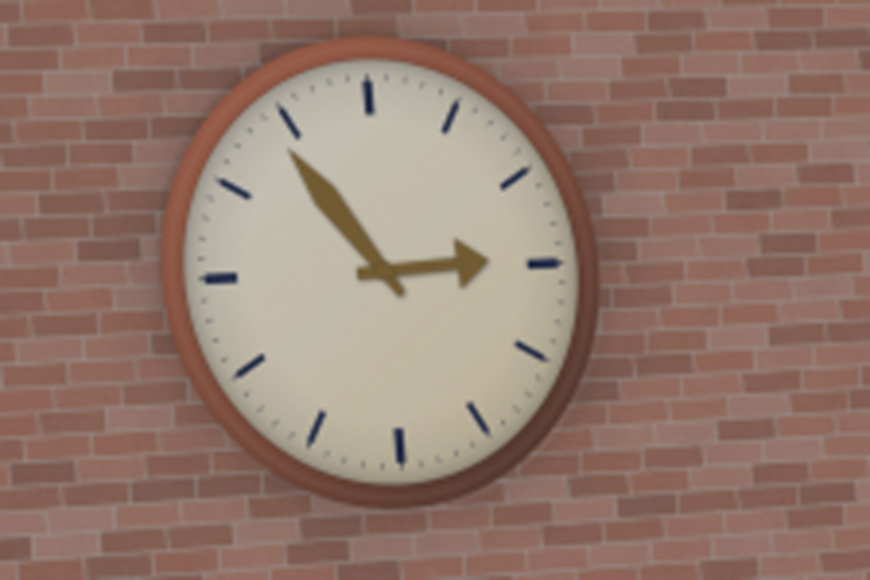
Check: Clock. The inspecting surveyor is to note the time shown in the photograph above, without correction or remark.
2:54
